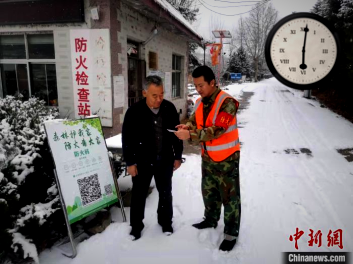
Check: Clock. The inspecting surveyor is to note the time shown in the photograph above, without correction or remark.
6:01
